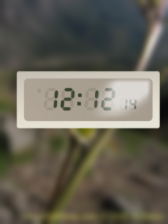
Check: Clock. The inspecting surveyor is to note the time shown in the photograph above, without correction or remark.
12:12:14
